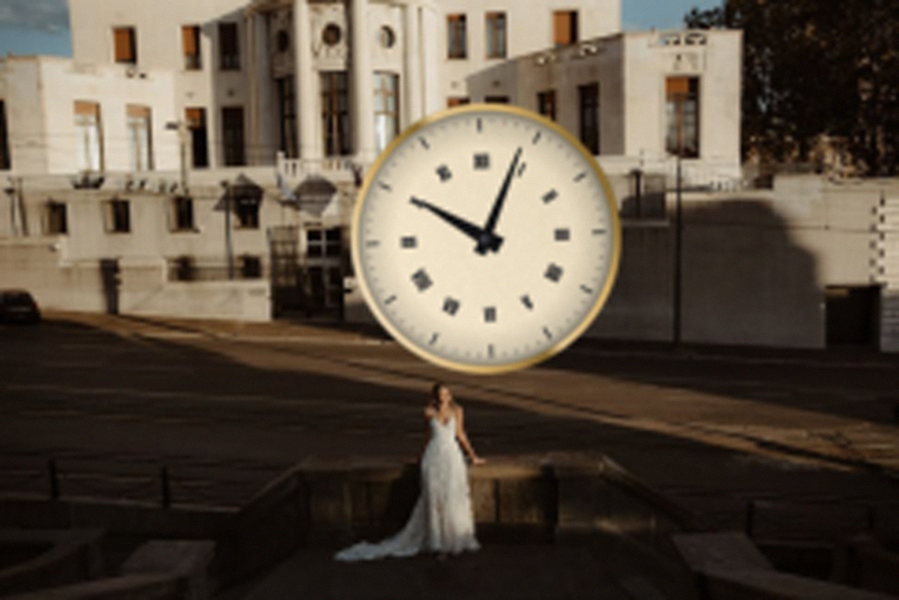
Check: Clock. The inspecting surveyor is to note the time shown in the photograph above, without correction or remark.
10:04
